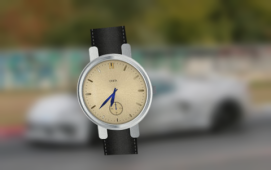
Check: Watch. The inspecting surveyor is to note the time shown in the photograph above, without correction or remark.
6:38
